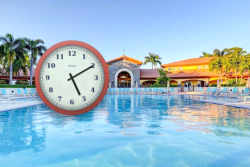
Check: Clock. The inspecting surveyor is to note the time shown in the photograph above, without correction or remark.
5:10
